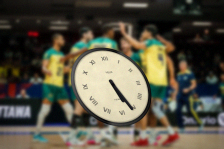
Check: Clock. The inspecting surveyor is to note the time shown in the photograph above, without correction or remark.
5:26
